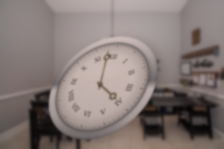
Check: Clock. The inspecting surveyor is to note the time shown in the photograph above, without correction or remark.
3:58
